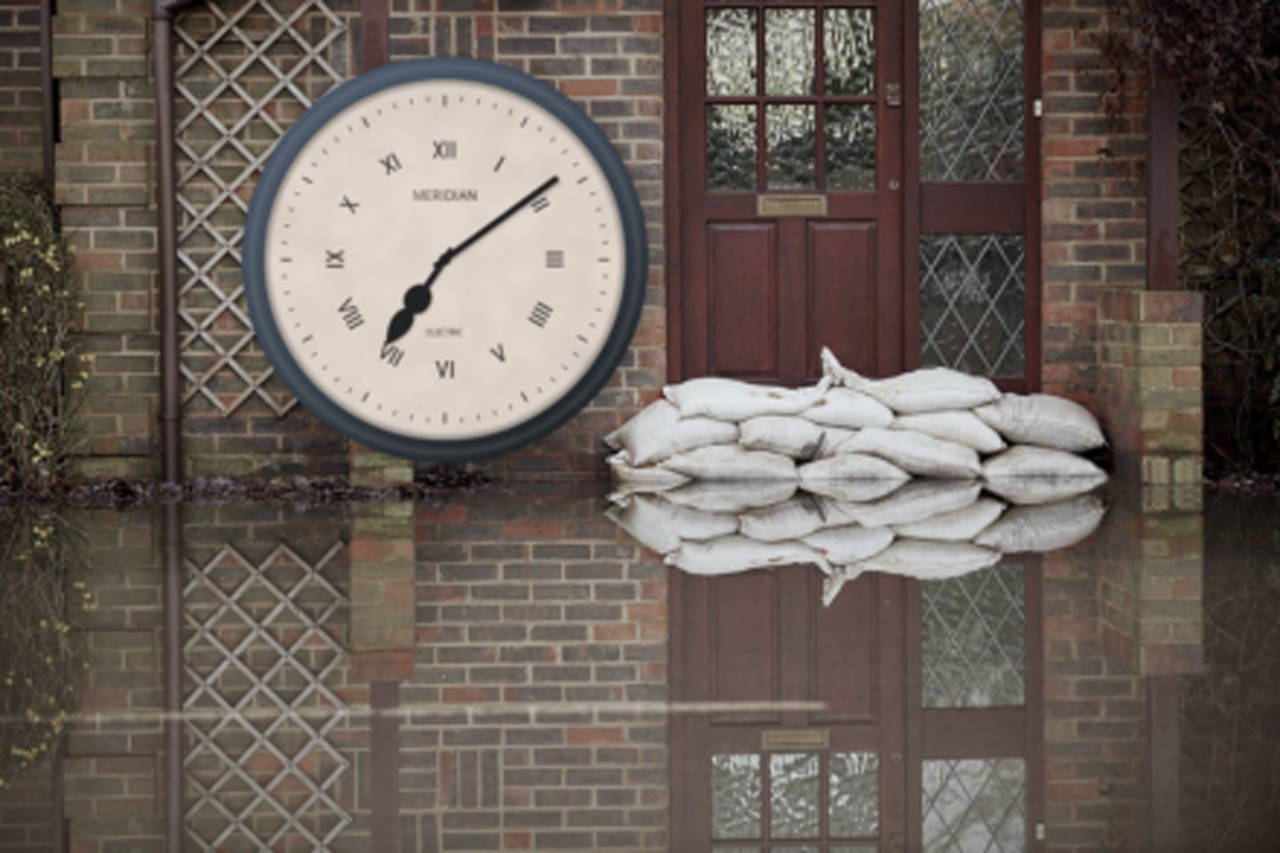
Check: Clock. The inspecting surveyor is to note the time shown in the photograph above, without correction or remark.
7:09
